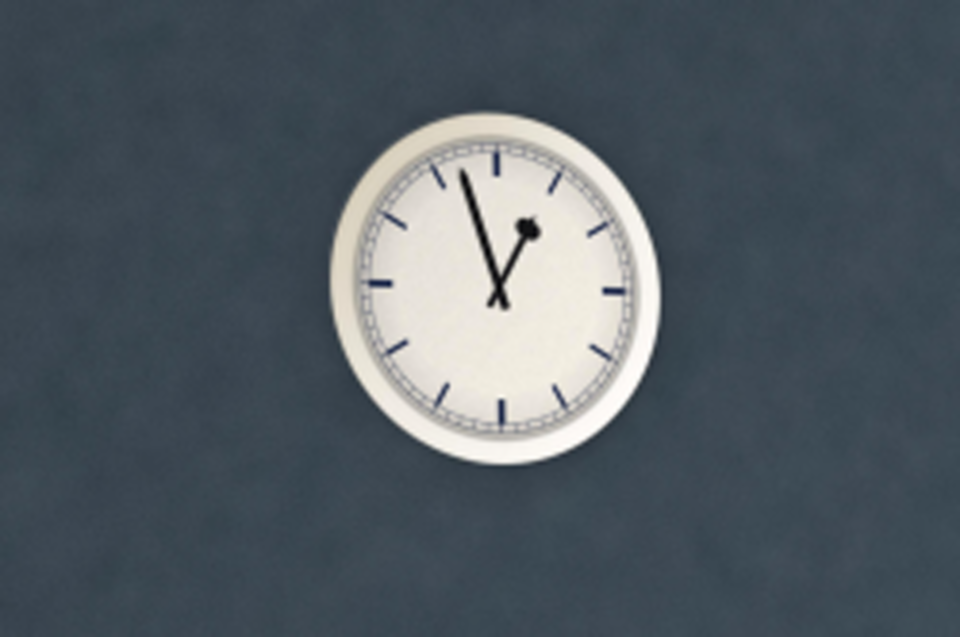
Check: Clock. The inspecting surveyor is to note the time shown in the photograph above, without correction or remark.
12:57
